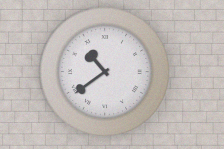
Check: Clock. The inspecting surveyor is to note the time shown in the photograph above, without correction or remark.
10:39
